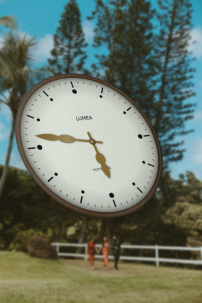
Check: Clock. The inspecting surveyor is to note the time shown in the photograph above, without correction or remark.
5:47
